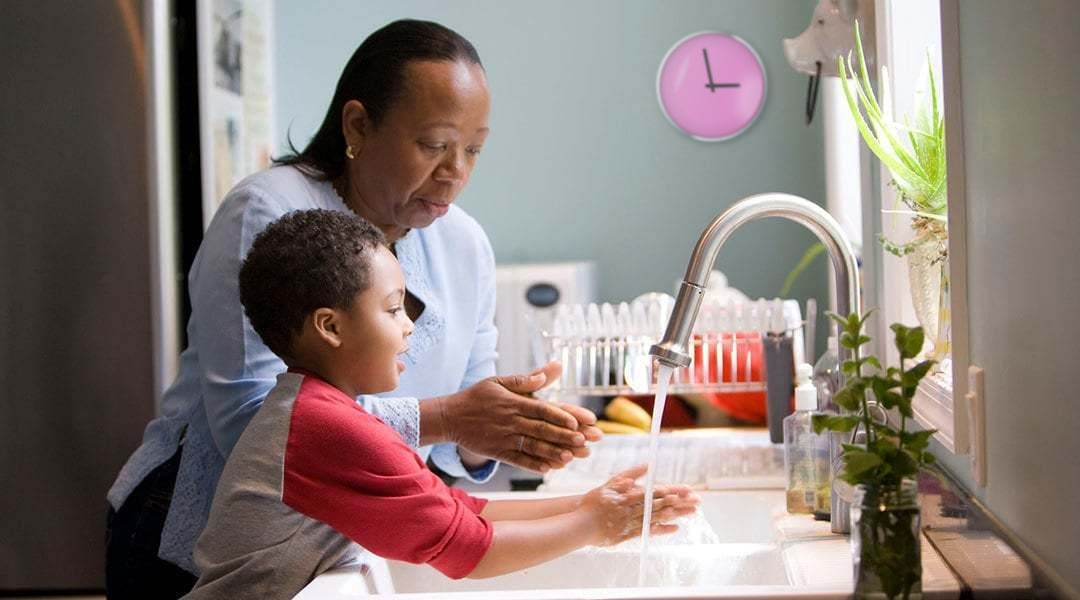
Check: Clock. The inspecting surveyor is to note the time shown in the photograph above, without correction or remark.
2:58
